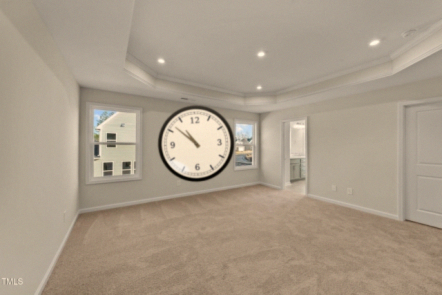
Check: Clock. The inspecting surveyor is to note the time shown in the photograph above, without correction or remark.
10:52
